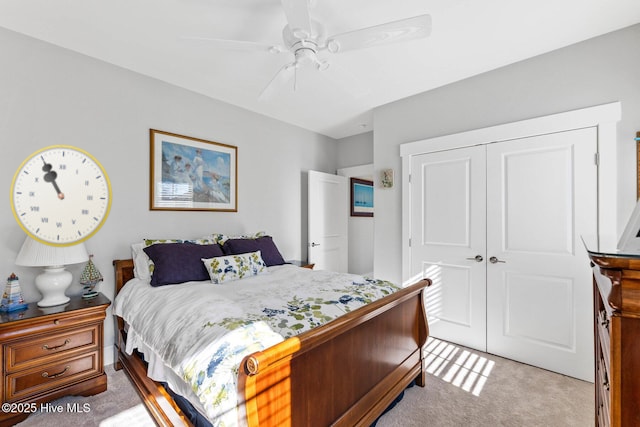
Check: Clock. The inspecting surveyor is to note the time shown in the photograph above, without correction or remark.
10:55
